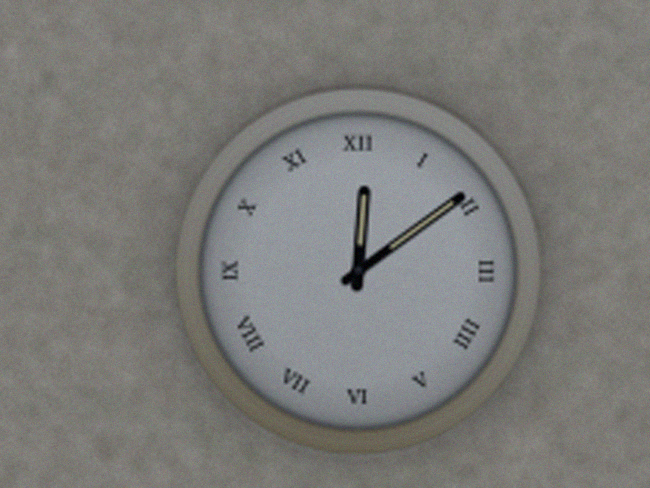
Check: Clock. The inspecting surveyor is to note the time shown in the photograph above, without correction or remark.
12:09
